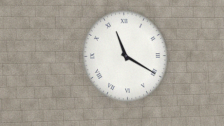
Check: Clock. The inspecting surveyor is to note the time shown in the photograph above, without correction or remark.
11:20
